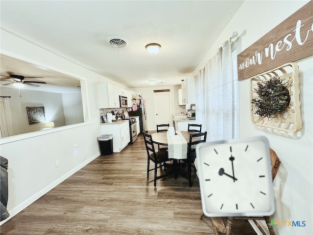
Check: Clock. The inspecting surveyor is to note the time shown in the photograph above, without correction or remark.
10:00
